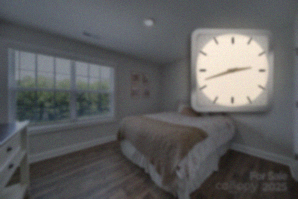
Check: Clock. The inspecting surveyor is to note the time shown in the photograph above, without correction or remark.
2:42
